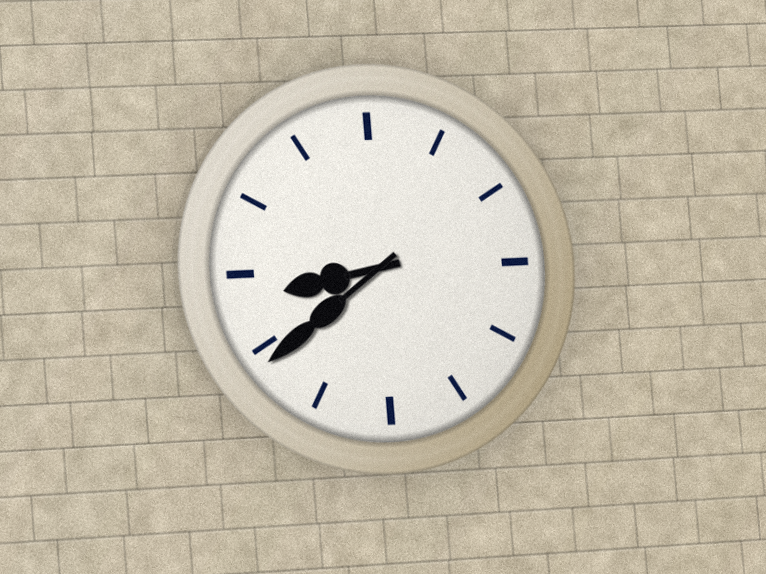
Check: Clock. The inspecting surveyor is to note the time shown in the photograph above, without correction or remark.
8:39
